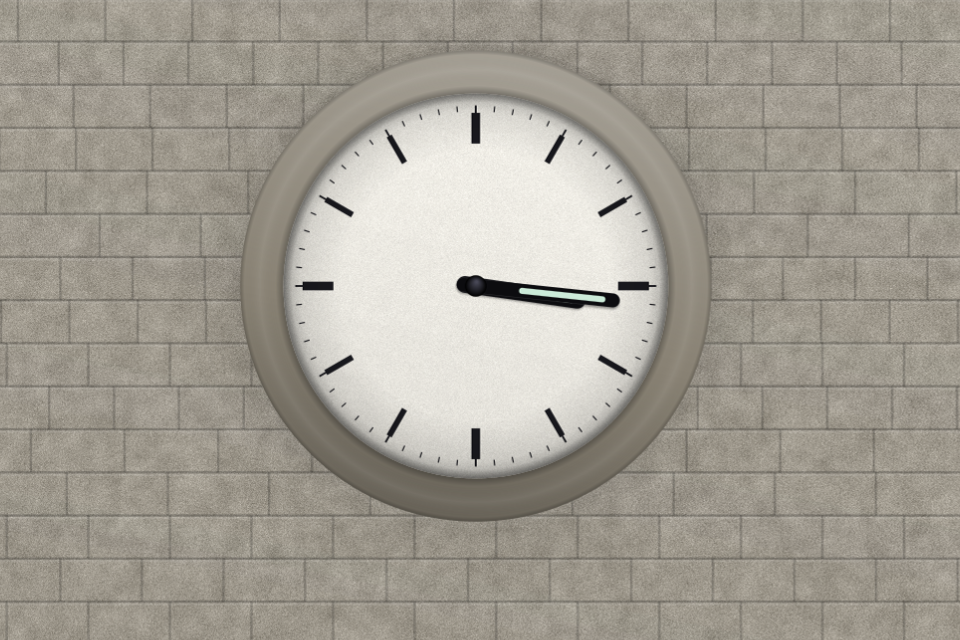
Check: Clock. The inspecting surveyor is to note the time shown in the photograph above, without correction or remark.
3:16
